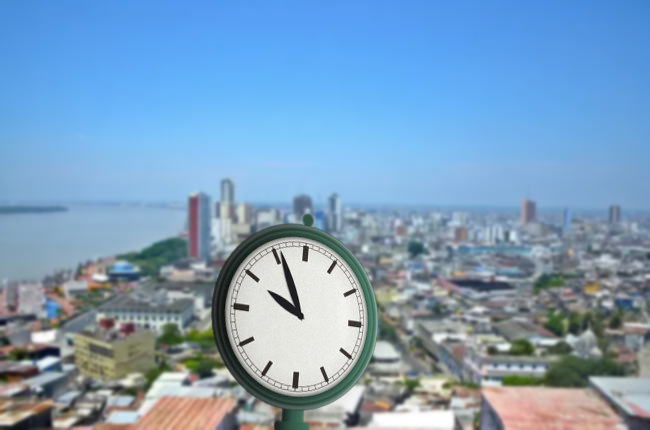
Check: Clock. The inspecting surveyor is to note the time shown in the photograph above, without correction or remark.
9:56
